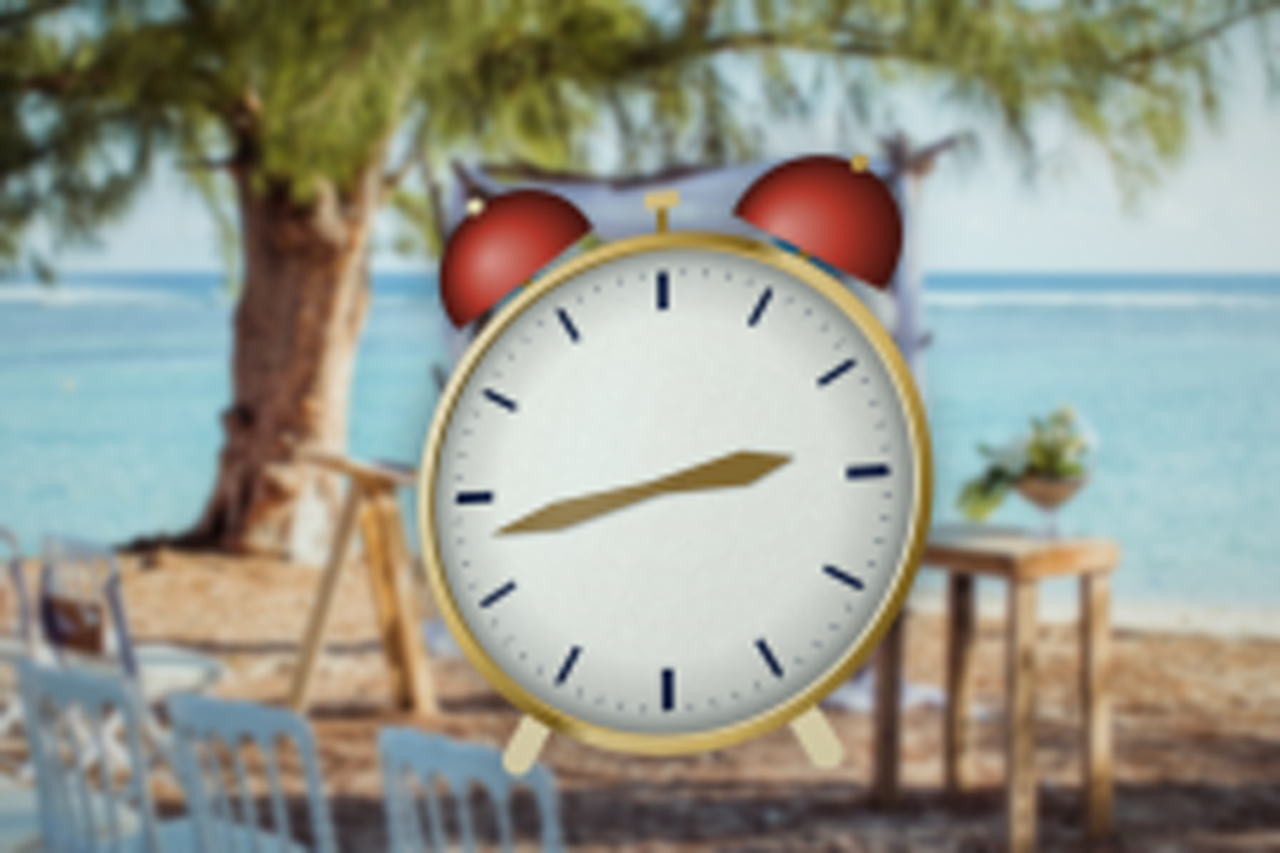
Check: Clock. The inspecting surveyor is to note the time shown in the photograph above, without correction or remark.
2:43
